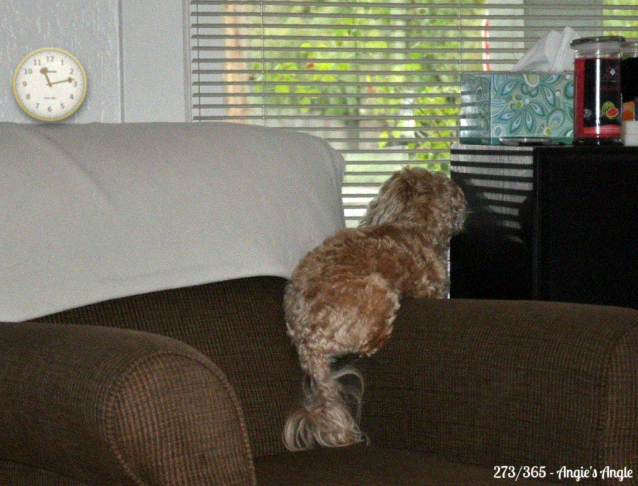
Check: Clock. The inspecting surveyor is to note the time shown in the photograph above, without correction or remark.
11:13
